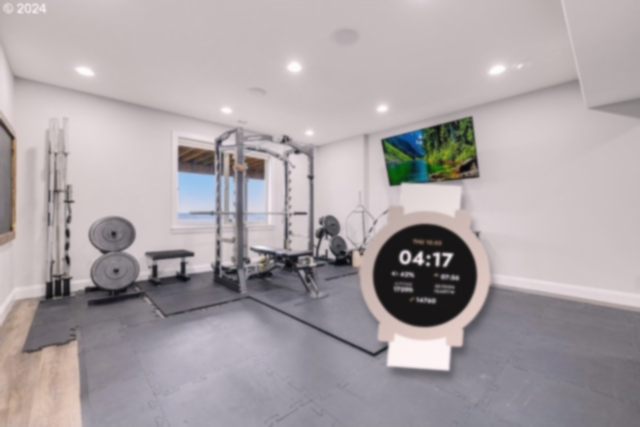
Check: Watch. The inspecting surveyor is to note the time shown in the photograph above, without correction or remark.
4:17
